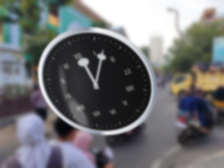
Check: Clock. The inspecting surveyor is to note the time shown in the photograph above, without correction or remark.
12:07
